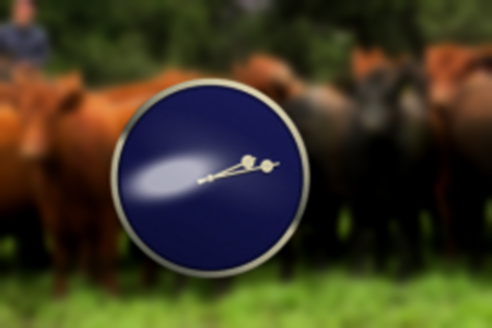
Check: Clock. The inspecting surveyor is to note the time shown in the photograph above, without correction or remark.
2:13
